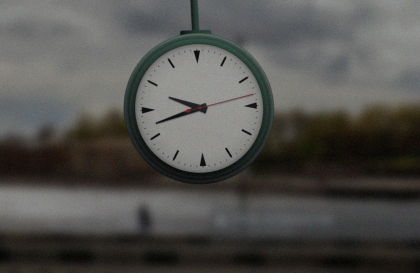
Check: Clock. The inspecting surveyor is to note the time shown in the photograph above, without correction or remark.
9:42:13
